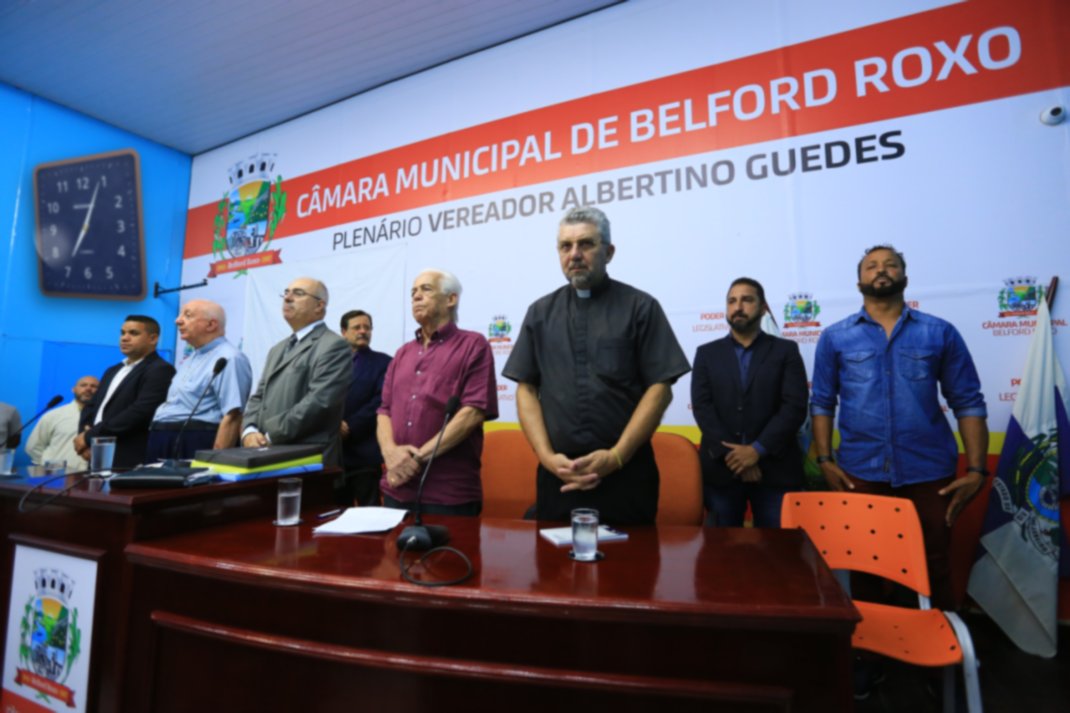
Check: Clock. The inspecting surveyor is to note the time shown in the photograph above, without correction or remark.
7:04
